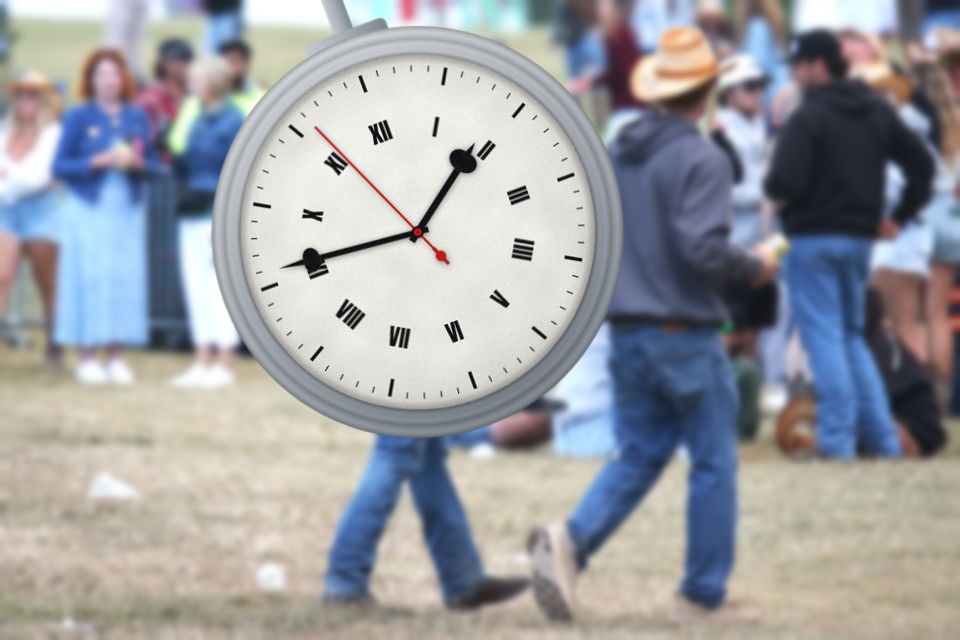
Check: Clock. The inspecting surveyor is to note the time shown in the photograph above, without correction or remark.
1:45:56
